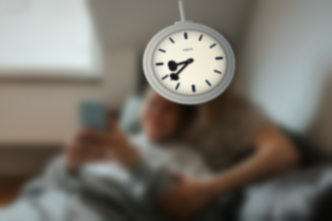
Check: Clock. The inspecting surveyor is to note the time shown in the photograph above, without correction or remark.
8:38
